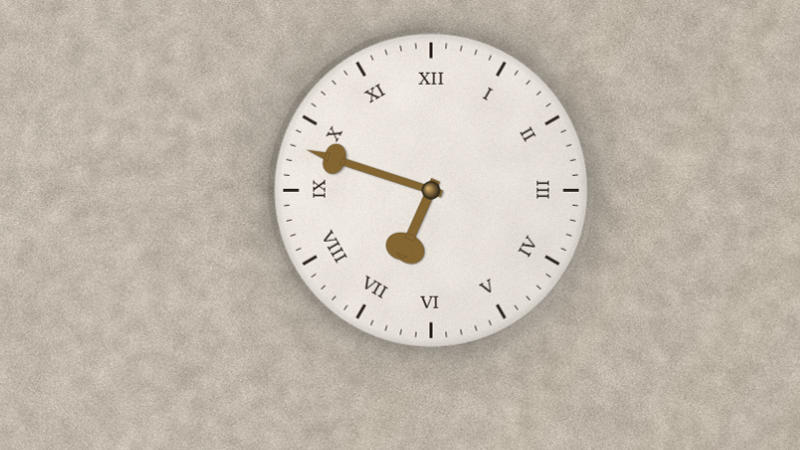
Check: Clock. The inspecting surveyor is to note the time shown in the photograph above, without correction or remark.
6:48
